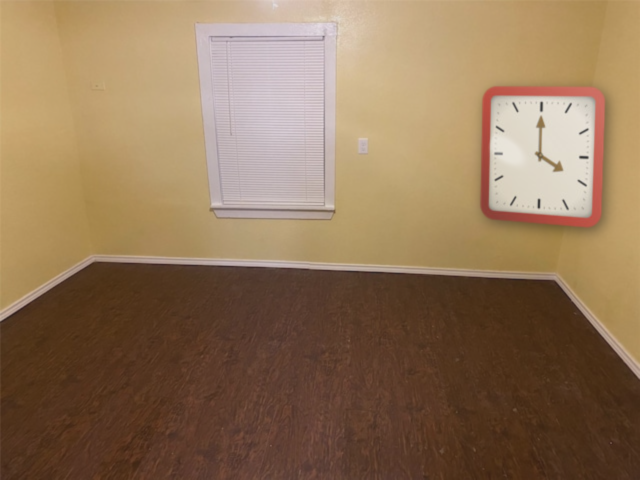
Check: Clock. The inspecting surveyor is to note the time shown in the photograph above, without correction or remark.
4:00
